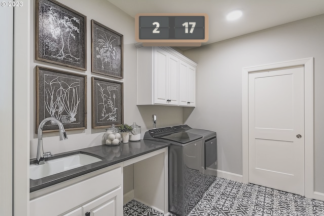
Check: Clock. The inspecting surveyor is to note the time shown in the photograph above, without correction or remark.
2:17
